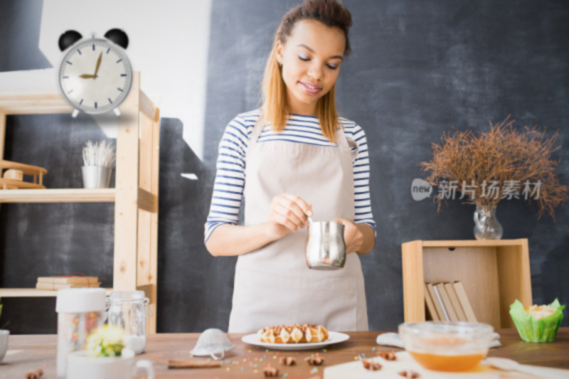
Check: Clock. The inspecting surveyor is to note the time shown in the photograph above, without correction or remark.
9:03
